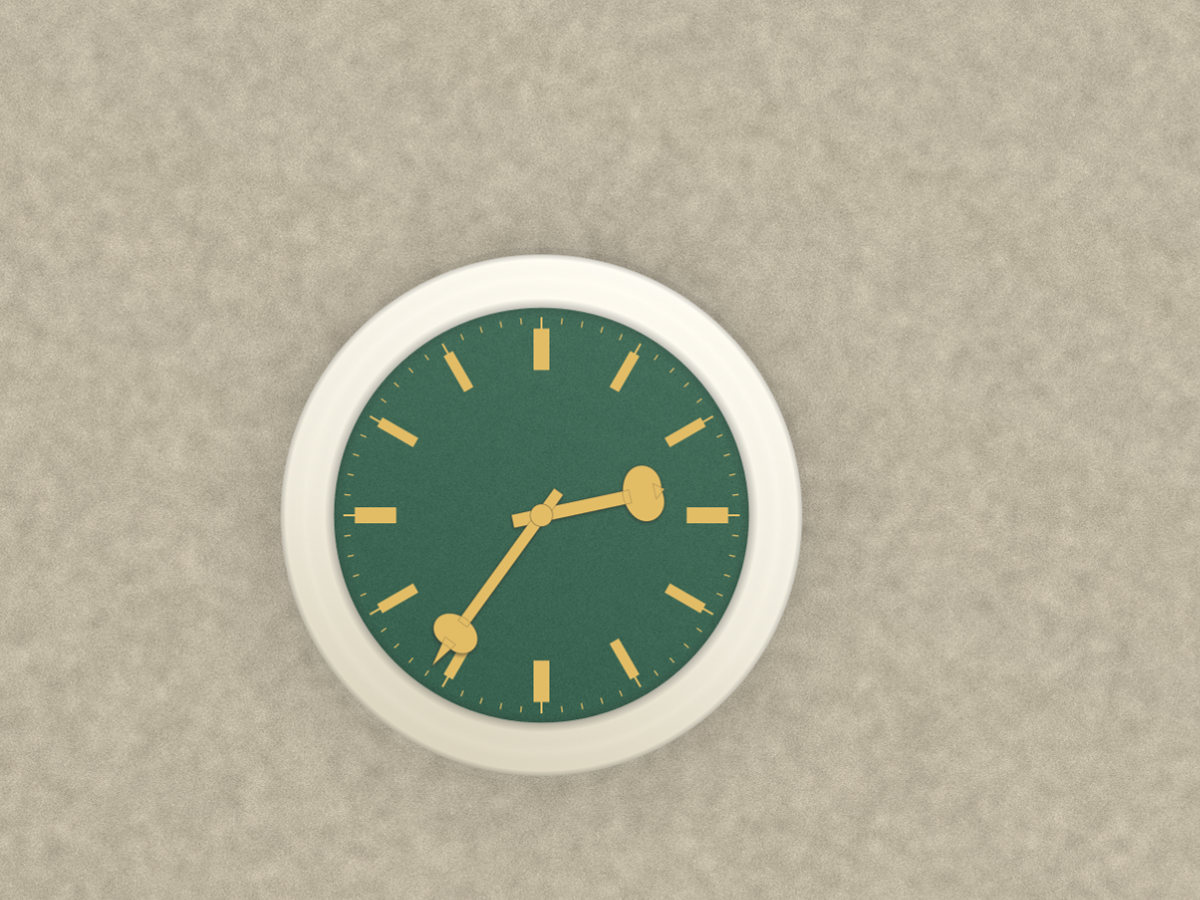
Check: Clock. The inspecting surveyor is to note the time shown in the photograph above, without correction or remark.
2:36
